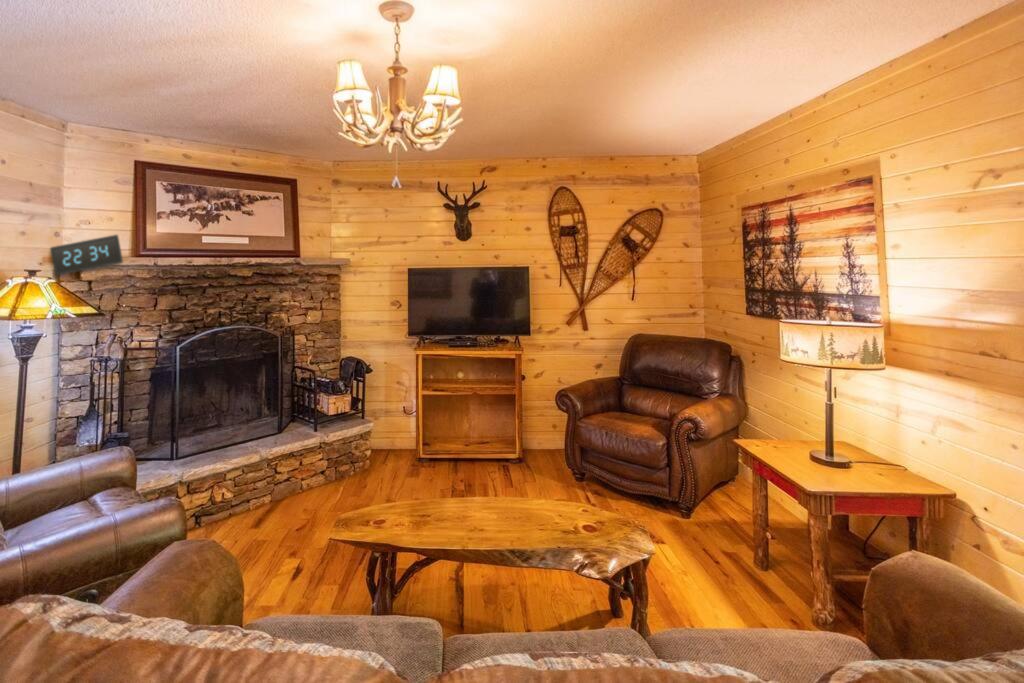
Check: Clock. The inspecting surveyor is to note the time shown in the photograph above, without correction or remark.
22:34
